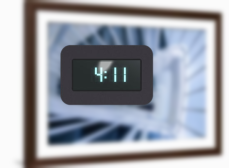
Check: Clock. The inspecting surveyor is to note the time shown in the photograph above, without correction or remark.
4:11
